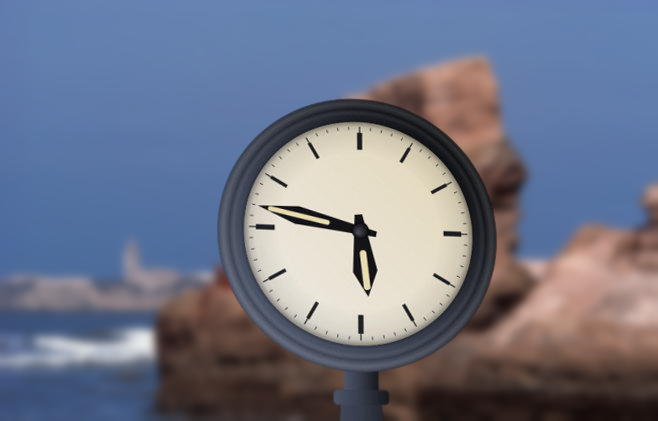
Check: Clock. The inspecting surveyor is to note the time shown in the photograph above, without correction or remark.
5:47
